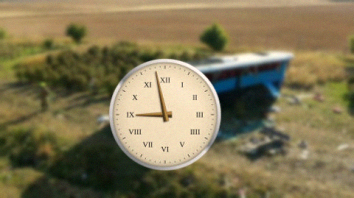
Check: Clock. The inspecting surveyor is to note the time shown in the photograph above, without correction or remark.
8:58
